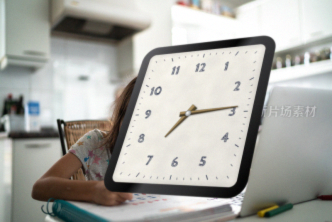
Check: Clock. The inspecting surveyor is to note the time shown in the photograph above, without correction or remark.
7:14
